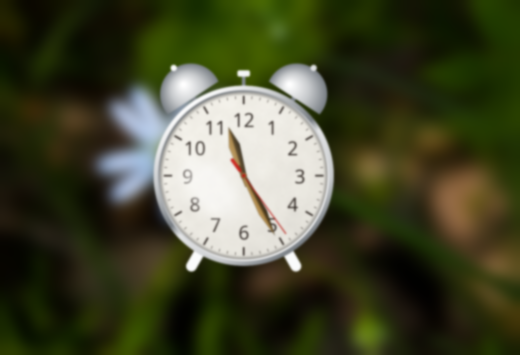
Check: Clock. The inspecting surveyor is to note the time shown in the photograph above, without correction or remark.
11:25:24
